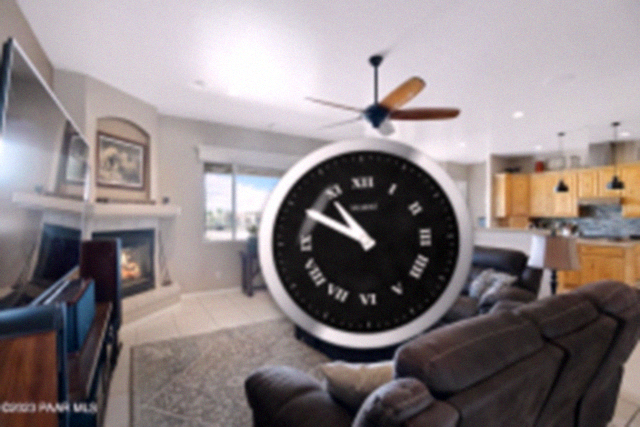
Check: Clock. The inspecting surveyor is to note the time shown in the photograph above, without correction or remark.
10:50
